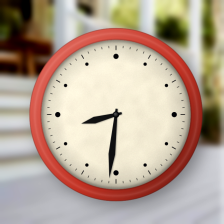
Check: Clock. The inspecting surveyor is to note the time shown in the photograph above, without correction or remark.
8:31
